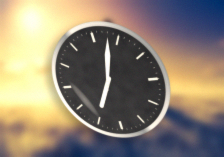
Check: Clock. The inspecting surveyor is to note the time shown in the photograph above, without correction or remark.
7:03
